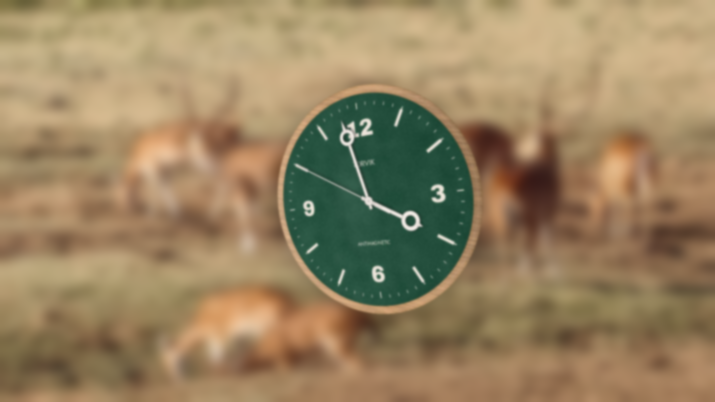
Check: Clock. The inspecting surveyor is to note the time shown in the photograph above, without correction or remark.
3:57:50
